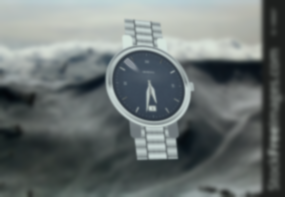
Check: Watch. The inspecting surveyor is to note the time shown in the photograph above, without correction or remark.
5:32
